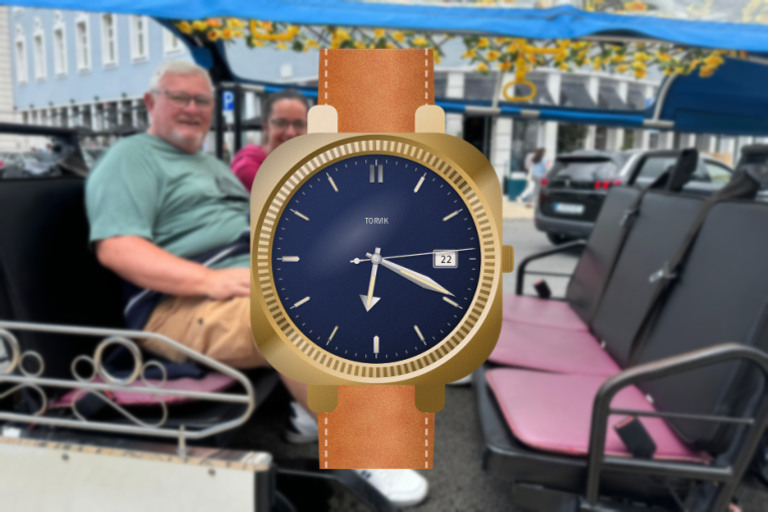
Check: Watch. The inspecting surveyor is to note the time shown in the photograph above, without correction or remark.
6:19:14
